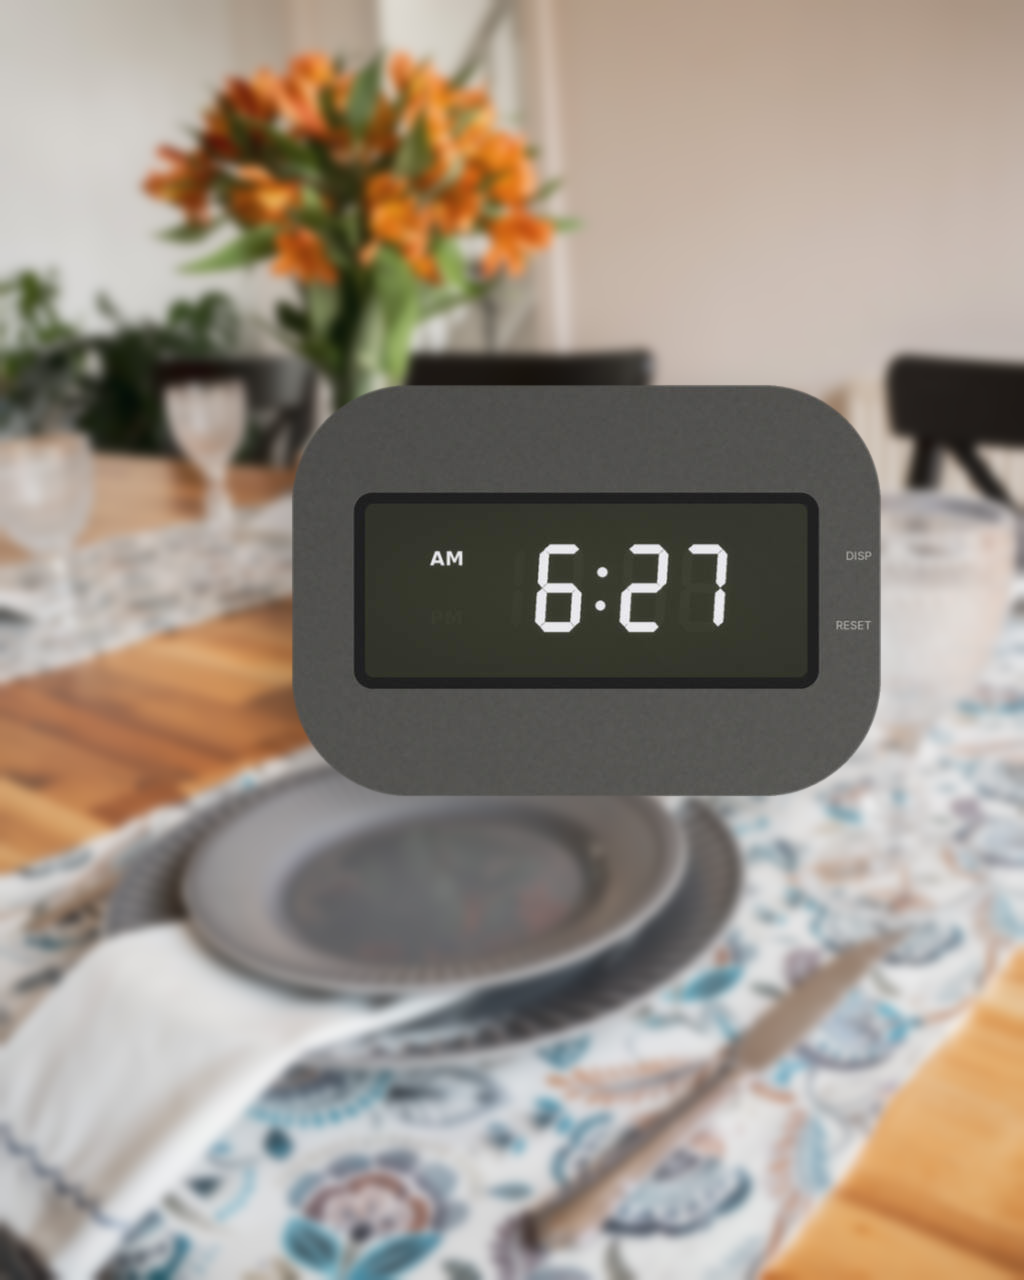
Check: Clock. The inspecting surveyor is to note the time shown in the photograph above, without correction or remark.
6:27
